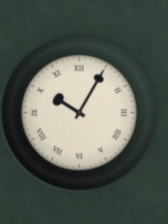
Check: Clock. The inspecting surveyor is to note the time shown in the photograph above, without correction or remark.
10:05
